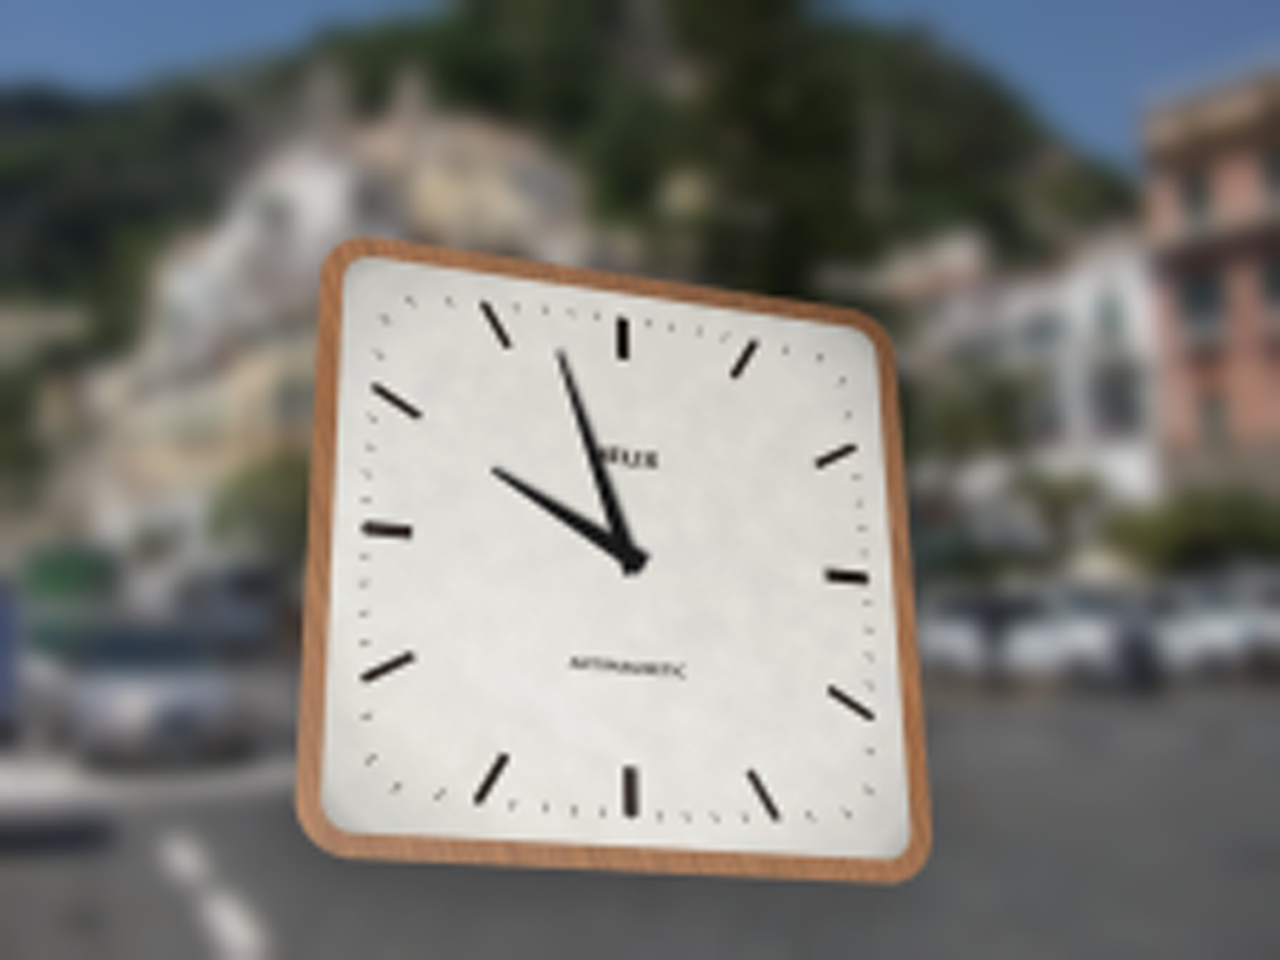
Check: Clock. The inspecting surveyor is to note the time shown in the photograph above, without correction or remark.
9:57
